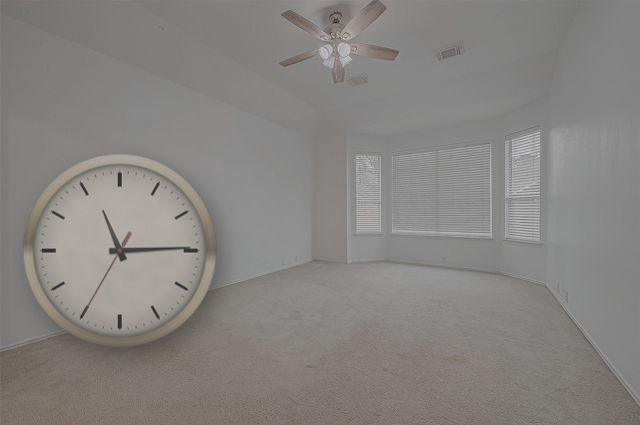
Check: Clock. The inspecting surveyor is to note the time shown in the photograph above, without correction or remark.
11:14:35
